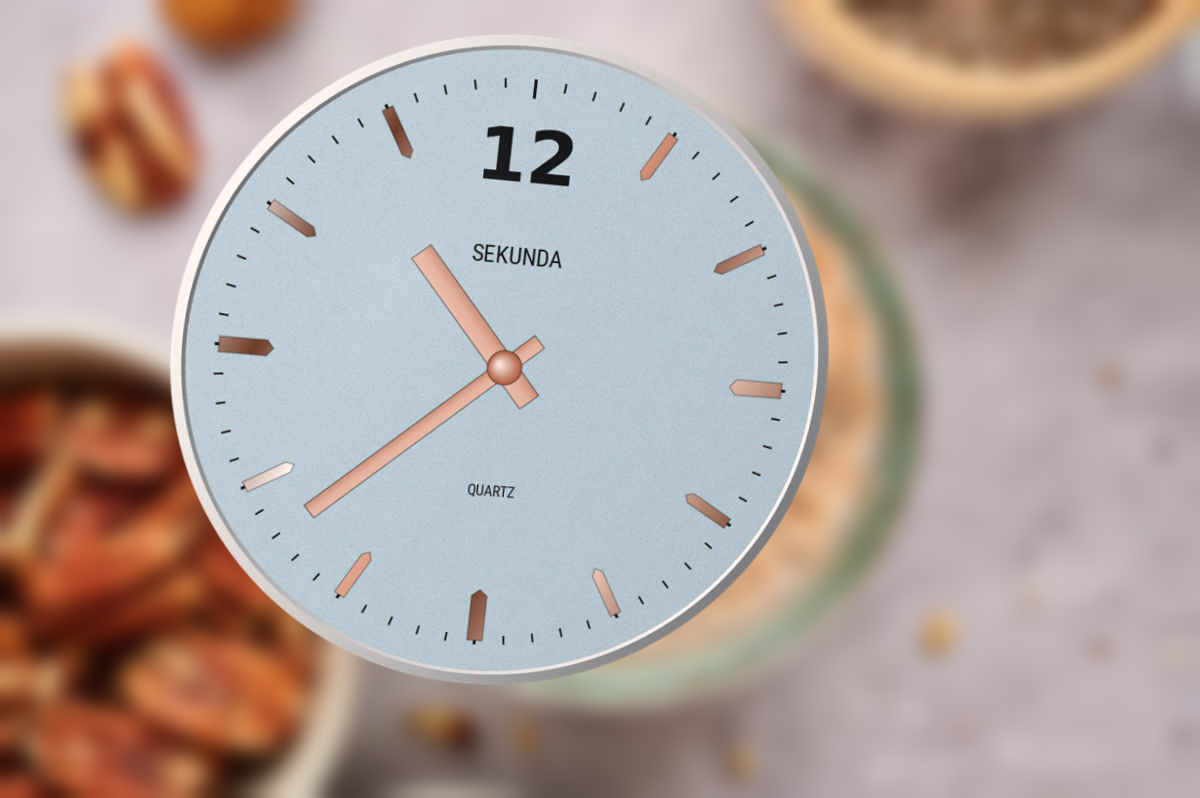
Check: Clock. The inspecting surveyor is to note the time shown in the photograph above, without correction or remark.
10:38
